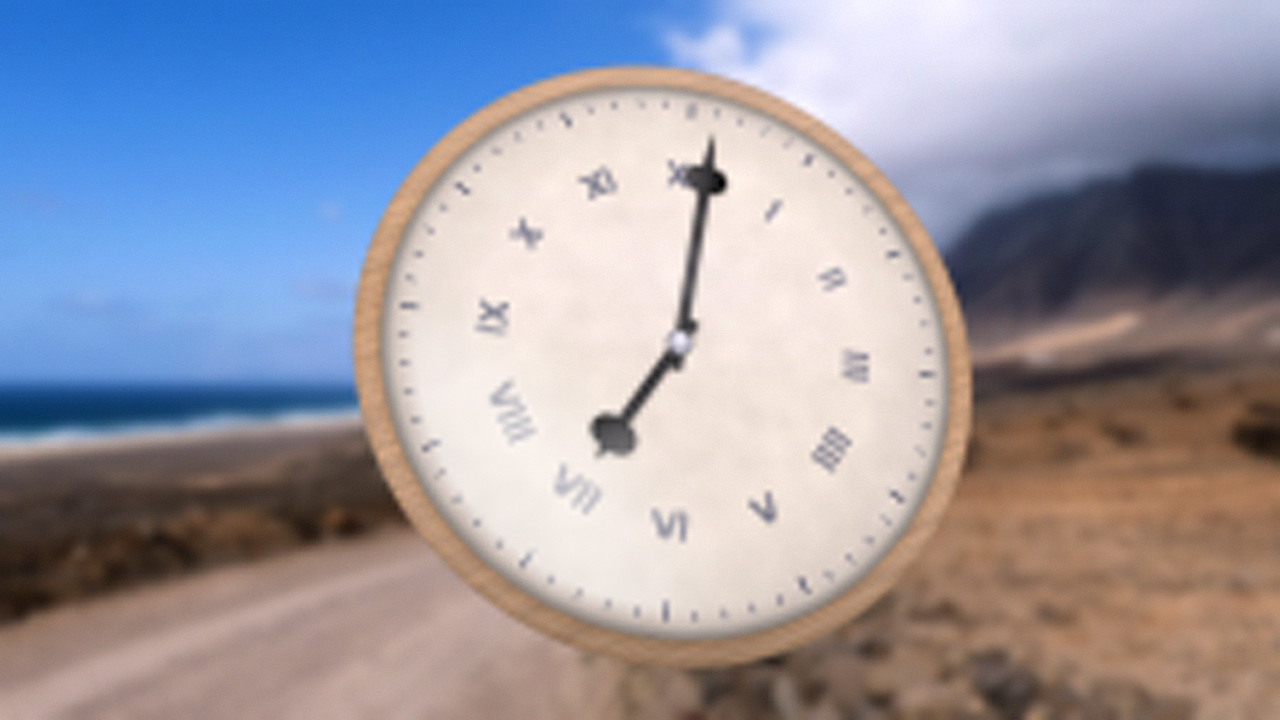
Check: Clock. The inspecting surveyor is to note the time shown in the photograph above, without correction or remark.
7:01
